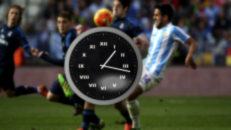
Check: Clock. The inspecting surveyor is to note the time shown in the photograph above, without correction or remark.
1:17
